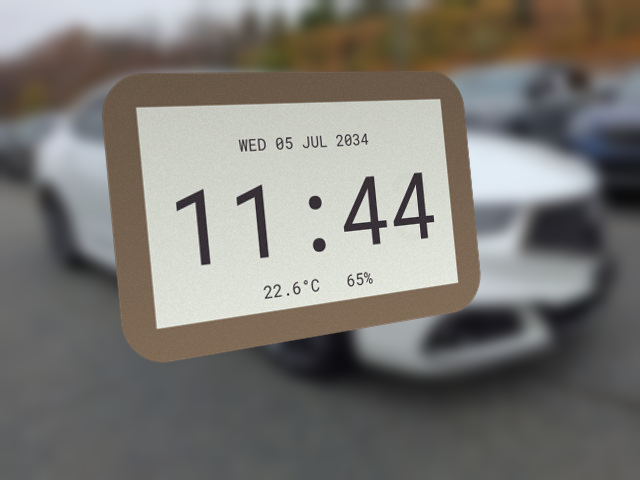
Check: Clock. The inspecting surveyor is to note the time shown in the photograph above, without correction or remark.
11:44
